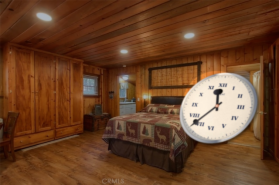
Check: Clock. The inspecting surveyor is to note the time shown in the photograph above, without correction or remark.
11:37
